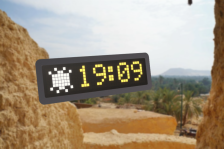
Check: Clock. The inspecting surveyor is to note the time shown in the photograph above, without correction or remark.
19:09
